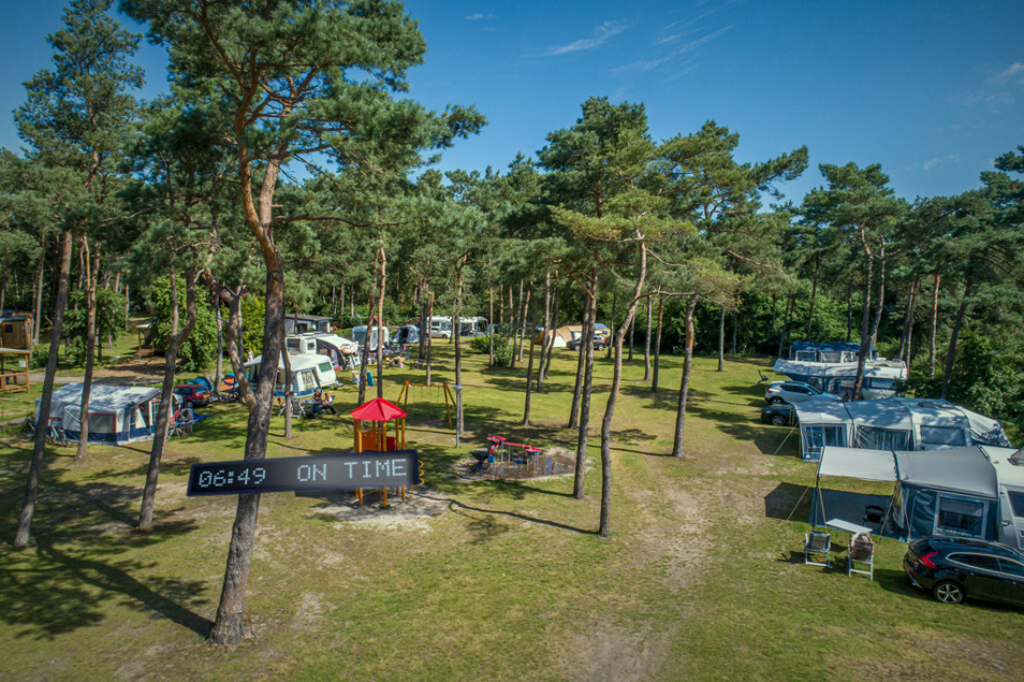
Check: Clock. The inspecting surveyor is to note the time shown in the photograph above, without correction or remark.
6:49
